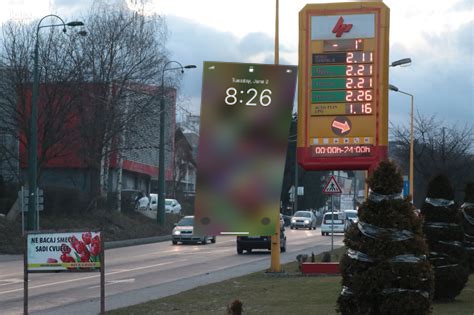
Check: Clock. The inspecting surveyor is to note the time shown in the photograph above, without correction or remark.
8:26
